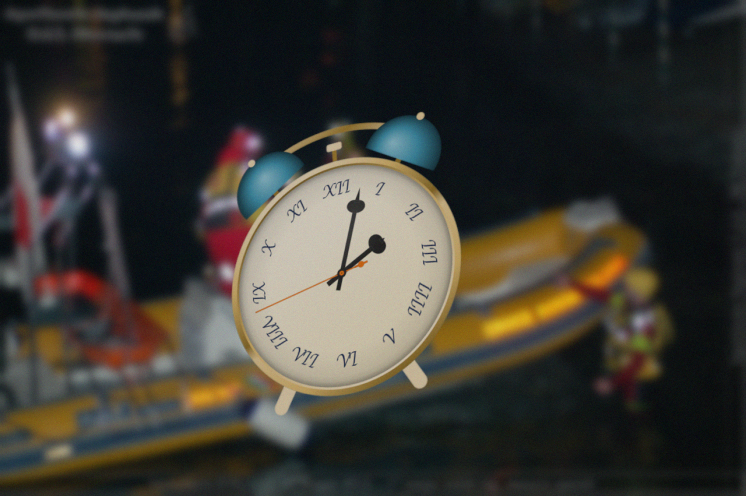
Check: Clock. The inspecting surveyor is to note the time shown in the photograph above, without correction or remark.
2:02:43
